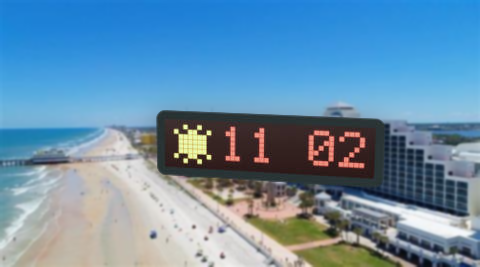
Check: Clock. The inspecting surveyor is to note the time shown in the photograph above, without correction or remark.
11:02
